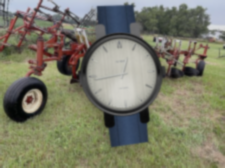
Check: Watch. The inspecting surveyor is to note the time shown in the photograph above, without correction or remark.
12:44
